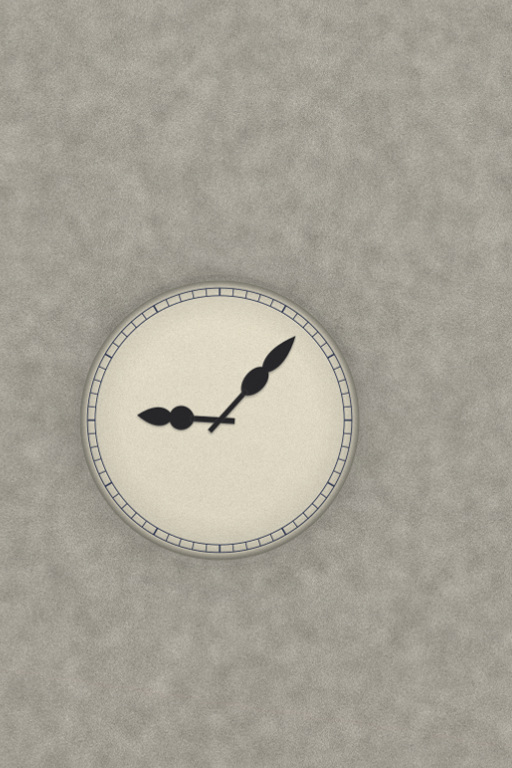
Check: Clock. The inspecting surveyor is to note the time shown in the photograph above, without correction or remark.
9:07
